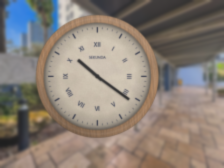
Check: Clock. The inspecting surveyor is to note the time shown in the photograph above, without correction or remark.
10:21
